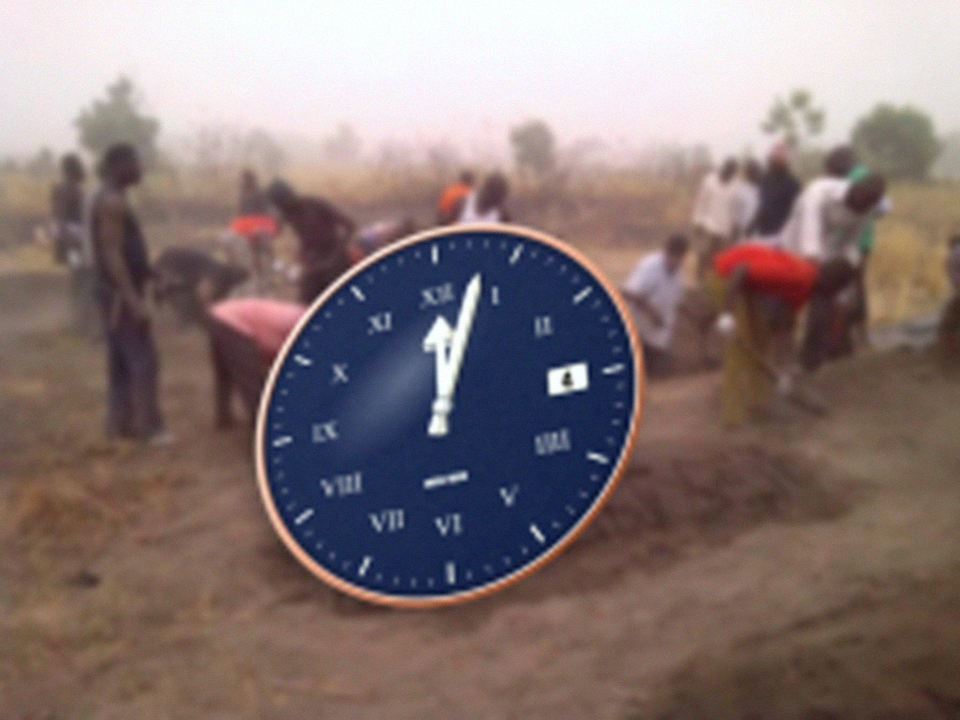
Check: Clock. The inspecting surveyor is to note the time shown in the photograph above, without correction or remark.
12:03
